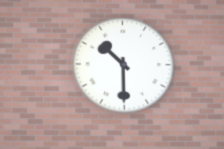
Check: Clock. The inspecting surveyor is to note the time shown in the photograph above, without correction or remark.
10:30
